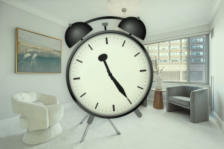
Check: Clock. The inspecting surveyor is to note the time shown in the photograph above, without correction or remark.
11:25
